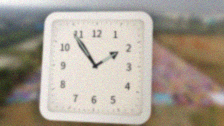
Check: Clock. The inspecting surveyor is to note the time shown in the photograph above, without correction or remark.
1:54
